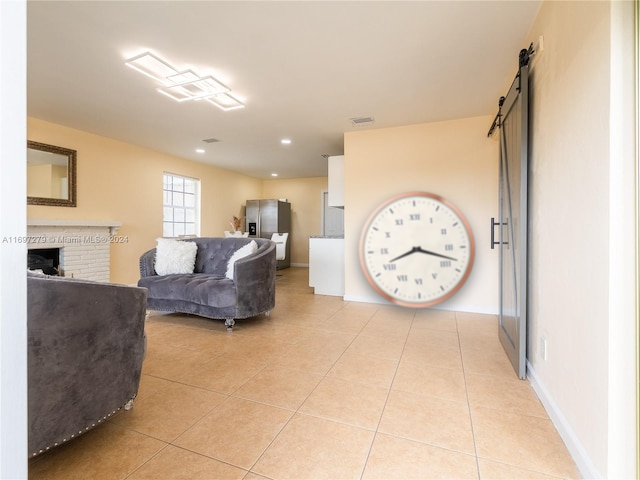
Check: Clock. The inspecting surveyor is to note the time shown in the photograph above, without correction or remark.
8:18
